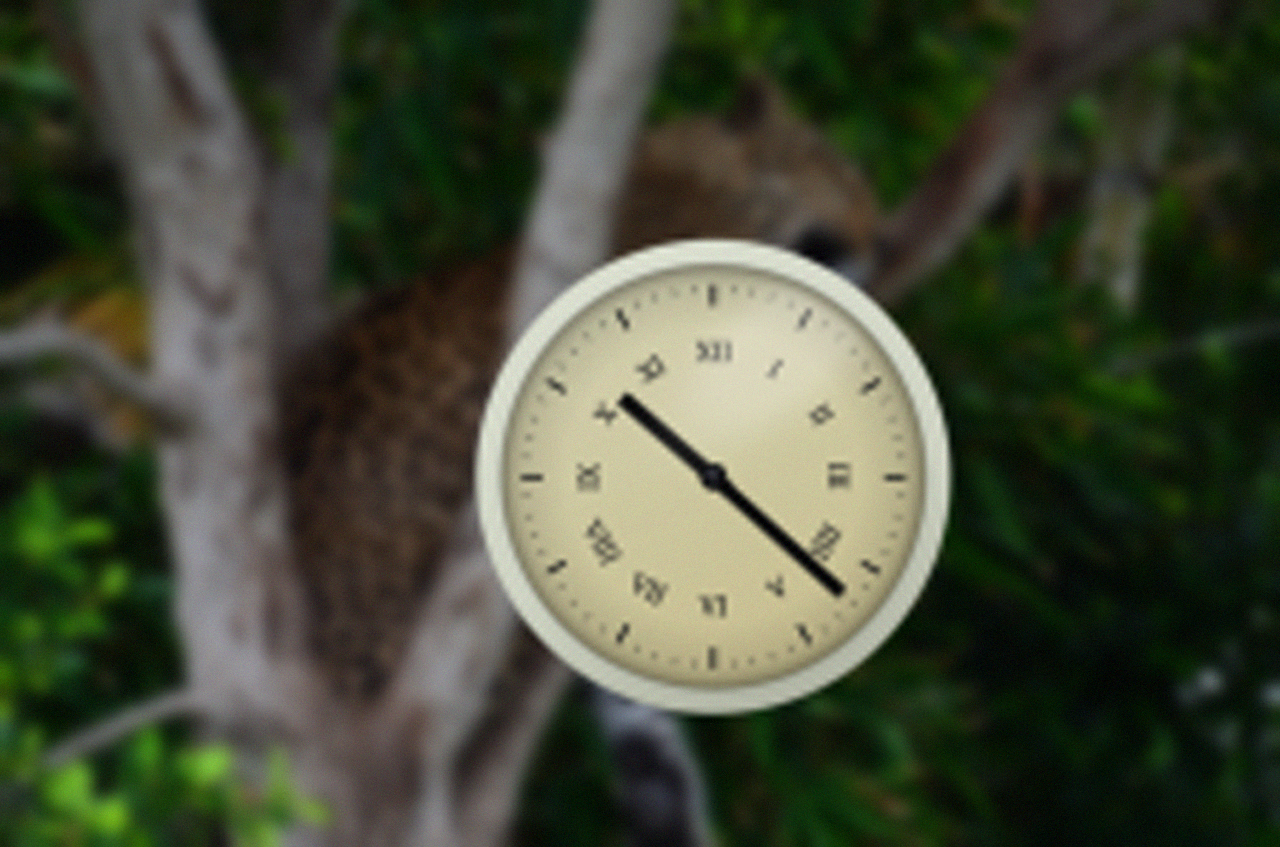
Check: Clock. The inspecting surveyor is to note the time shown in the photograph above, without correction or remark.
10:22
